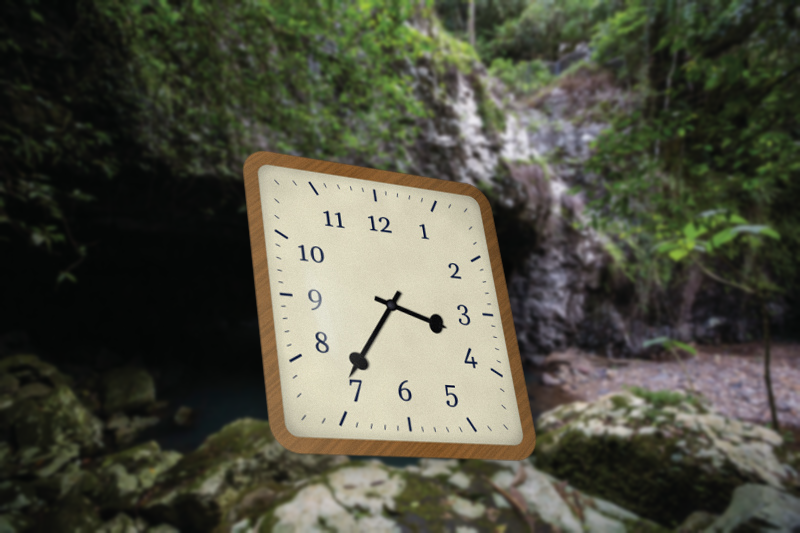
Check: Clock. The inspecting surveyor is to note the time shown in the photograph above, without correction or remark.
3:36
